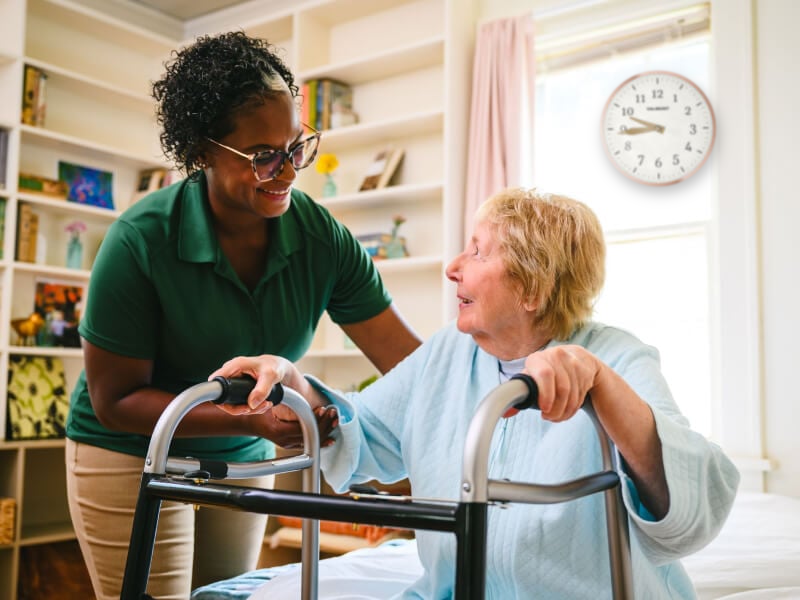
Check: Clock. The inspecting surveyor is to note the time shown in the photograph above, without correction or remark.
9:44
